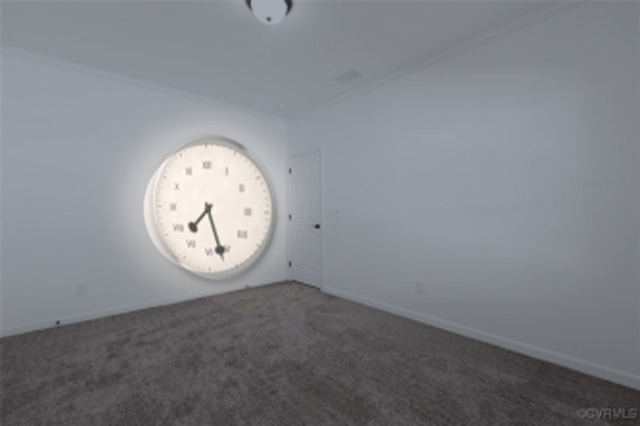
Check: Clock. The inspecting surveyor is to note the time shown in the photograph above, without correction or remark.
7:27
